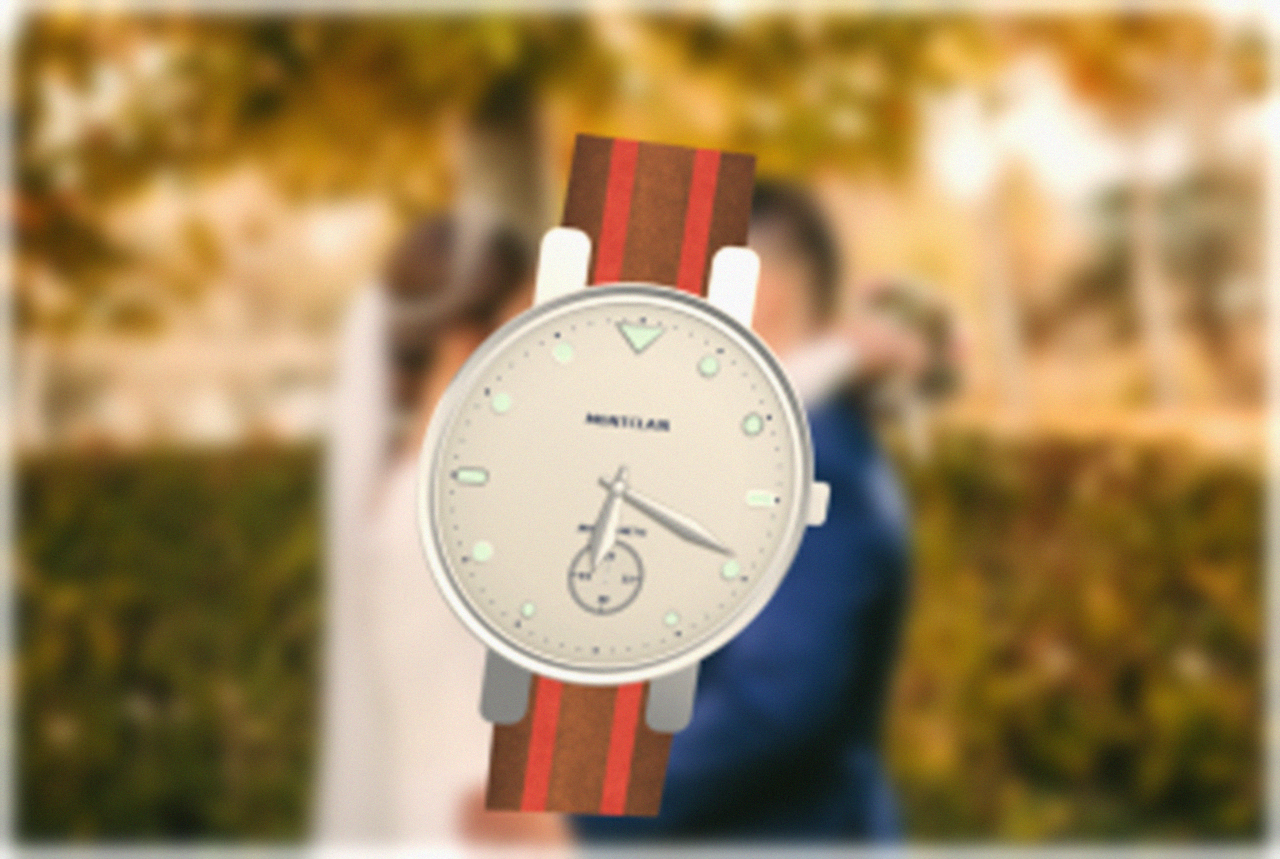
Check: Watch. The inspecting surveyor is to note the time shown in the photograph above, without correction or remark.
6:19
